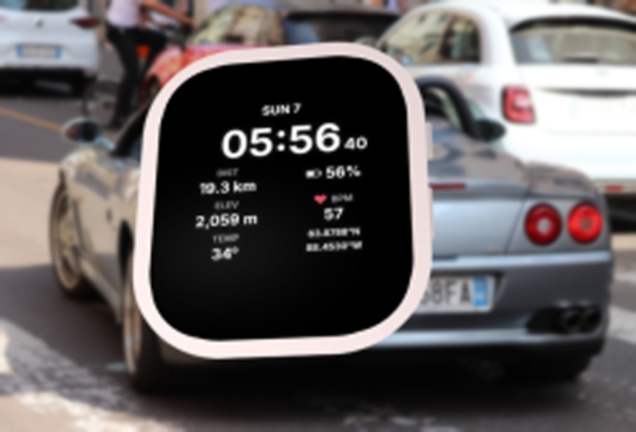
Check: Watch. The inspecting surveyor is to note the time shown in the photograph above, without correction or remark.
5:56
